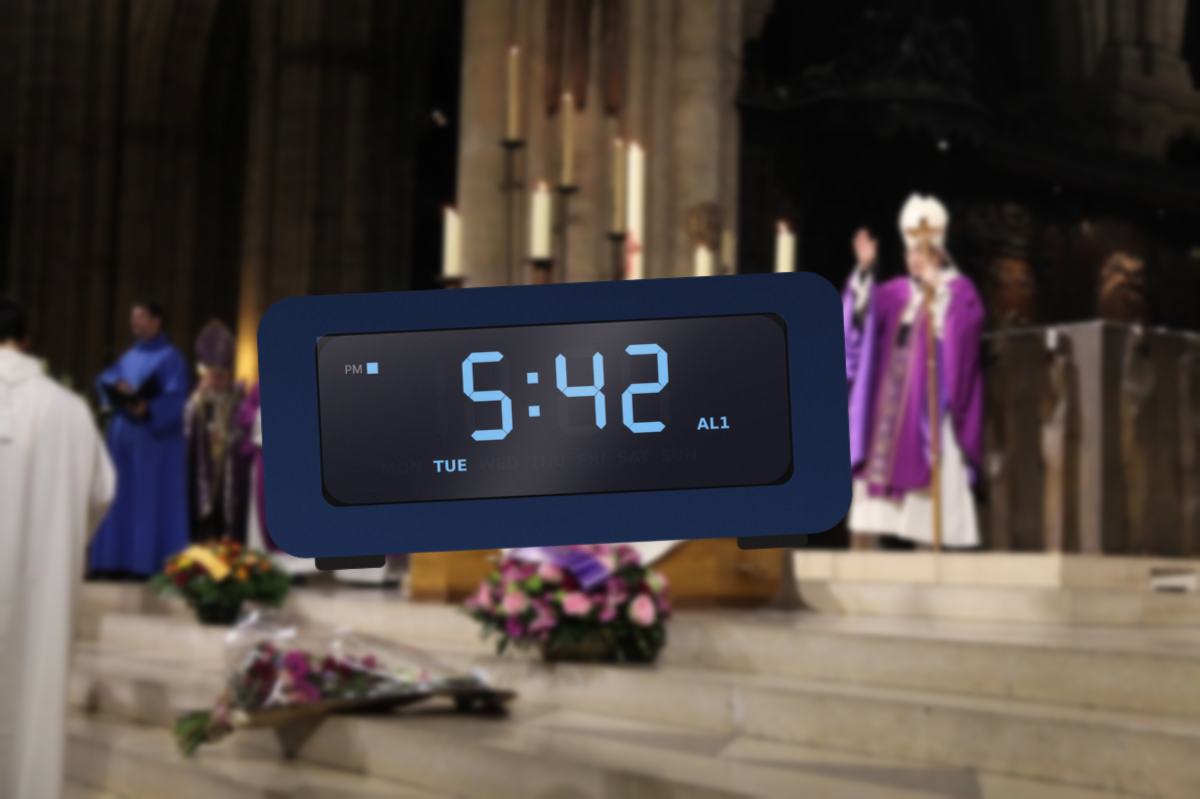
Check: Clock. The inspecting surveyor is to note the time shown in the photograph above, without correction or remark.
5:42
